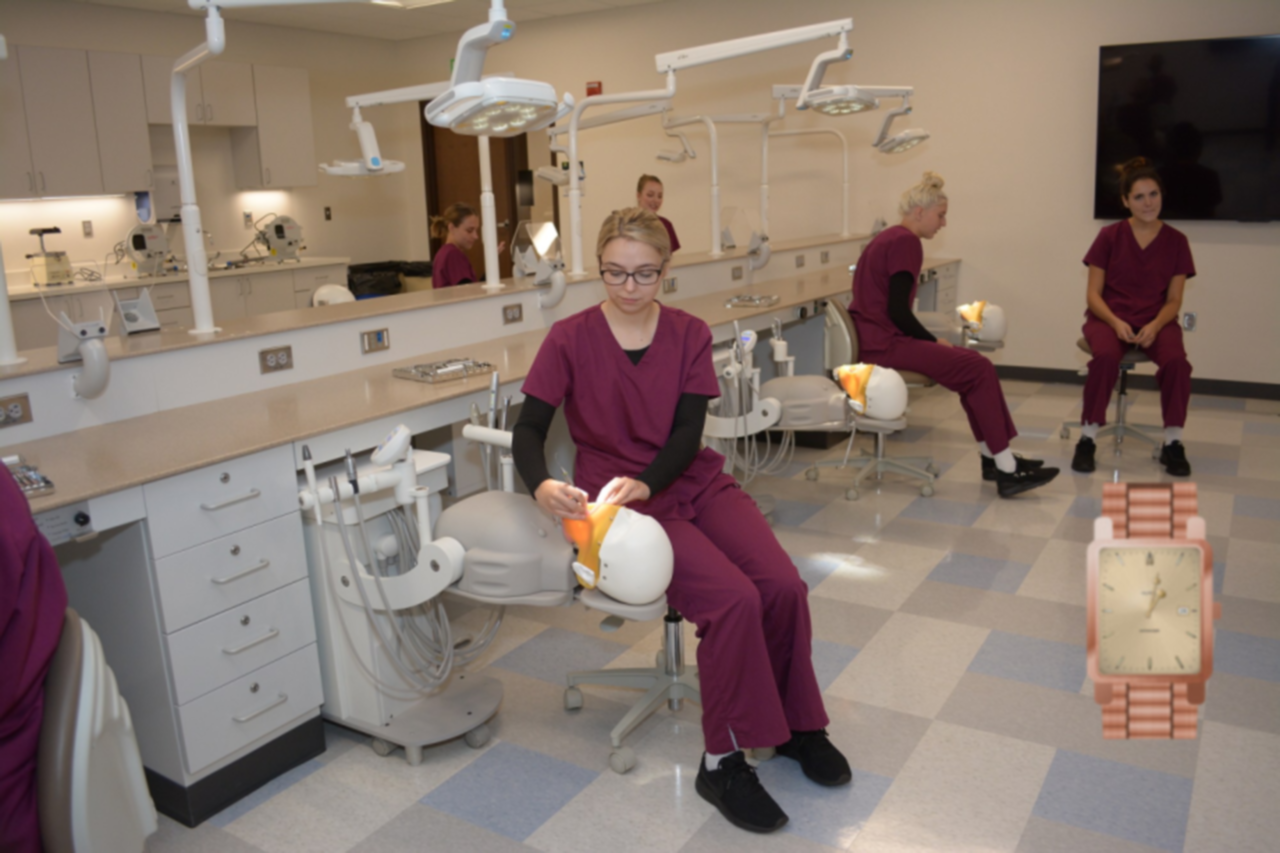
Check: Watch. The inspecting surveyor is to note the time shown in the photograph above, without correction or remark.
1:02
